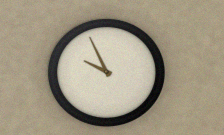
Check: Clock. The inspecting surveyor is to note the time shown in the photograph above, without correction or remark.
9:56
